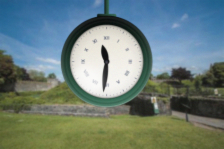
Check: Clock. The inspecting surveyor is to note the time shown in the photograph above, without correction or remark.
11:31
